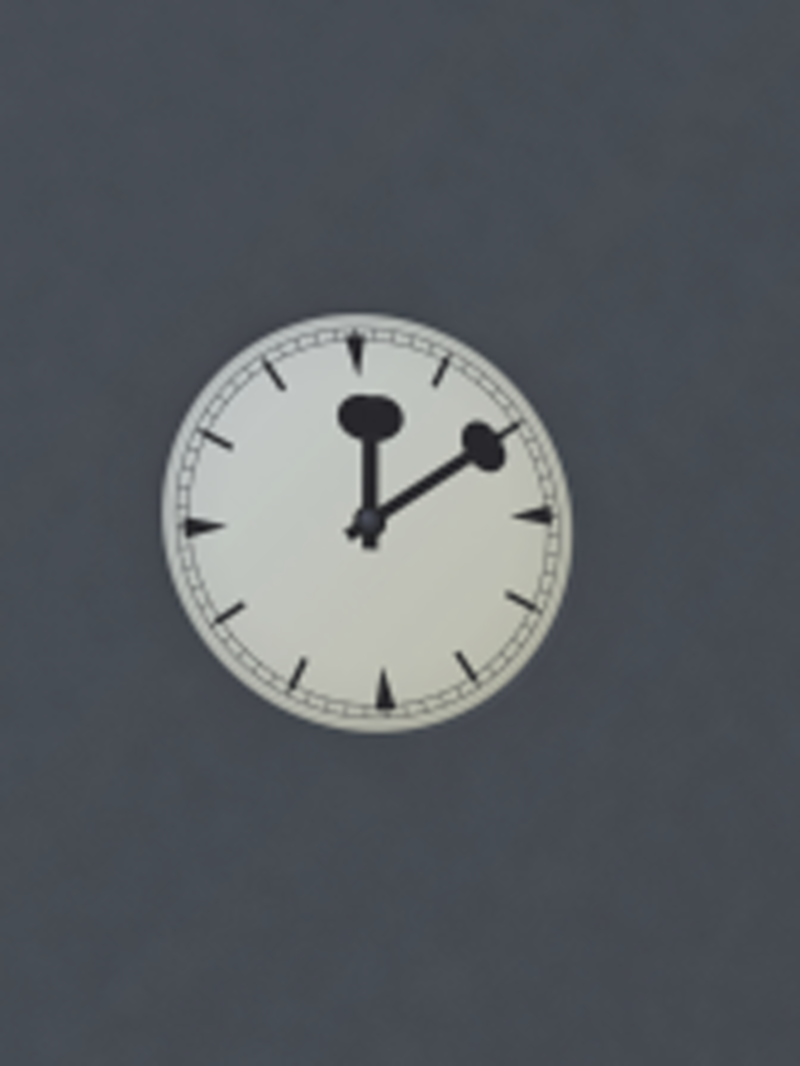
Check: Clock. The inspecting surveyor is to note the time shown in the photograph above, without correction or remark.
12:10
